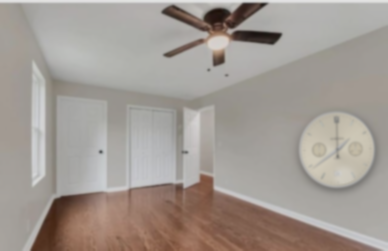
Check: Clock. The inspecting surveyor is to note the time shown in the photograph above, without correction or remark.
1:39
